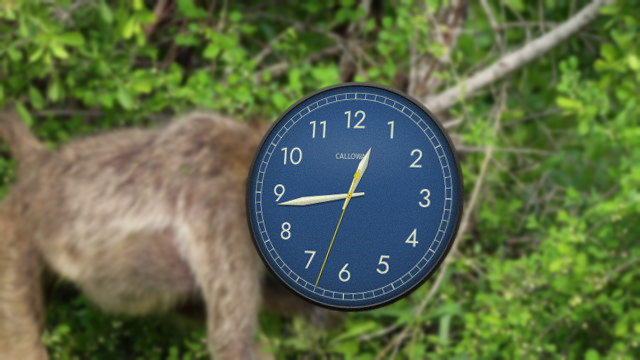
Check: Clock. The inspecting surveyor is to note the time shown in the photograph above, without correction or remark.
12:43:33
